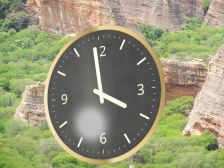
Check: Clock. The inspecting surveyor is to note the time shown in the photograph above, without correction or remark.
3:59
